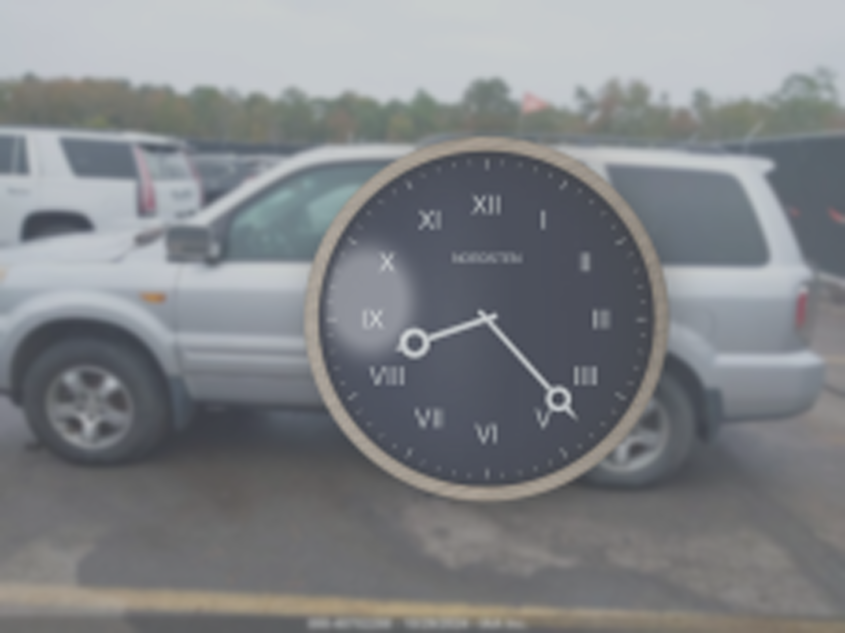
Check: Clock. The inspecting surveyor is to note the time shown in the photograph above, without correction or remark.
8:23
